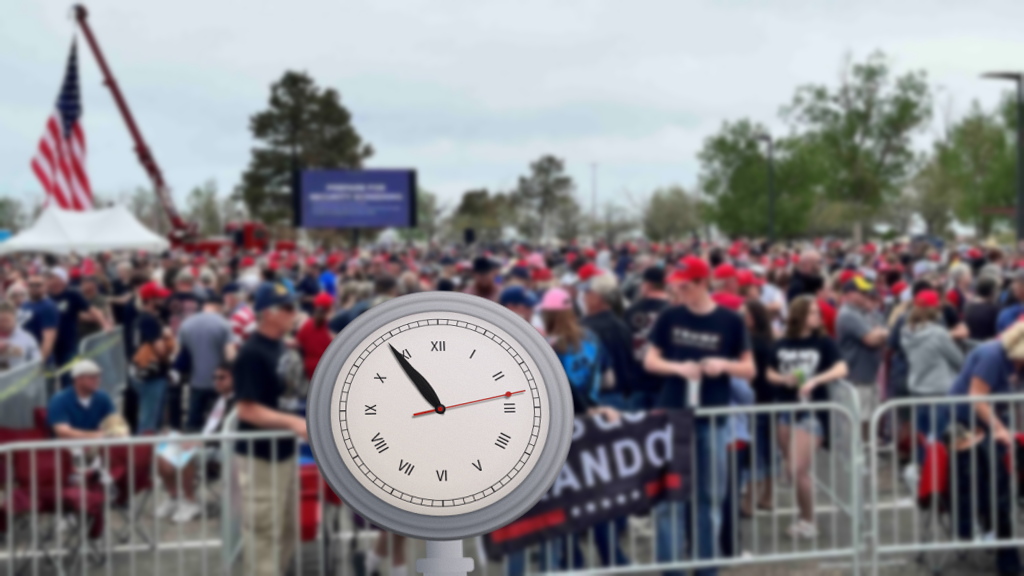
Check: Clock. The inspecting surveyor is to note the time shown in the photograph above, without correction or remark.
10:54:13
